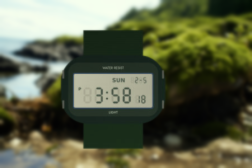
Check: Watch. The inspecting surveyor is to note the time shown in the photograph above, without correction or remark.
3:58
